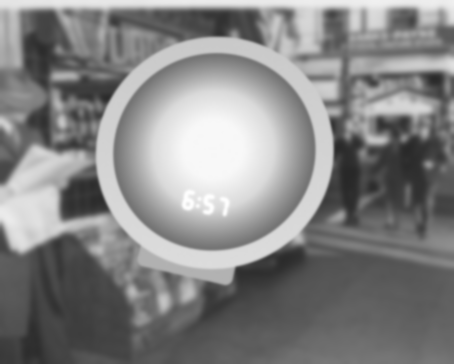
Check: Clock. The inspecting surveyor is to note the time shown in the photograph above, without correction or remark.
6:57
